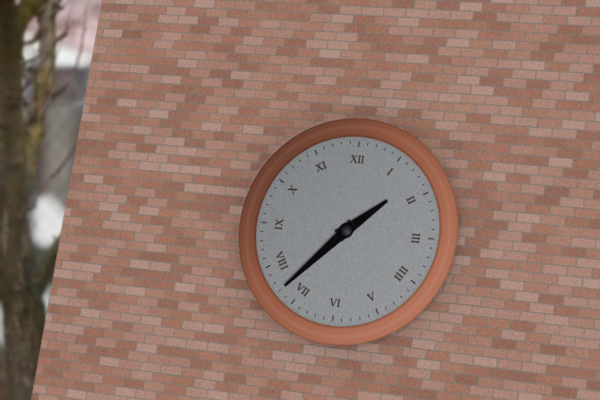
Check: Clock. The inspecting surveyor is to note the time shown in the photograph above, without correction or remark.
1:37
